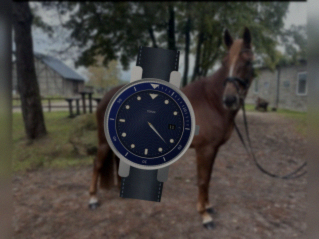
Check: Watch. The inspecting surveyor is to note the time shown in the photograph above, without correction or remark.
4:22
